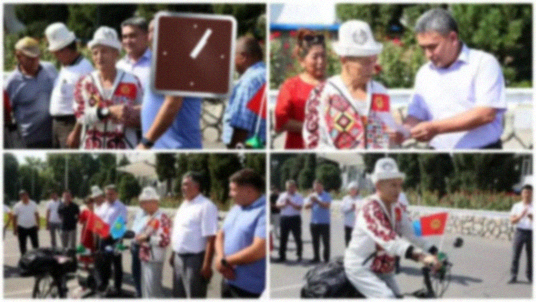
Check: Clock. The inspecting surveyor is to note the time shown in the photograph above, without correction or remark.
1:05
